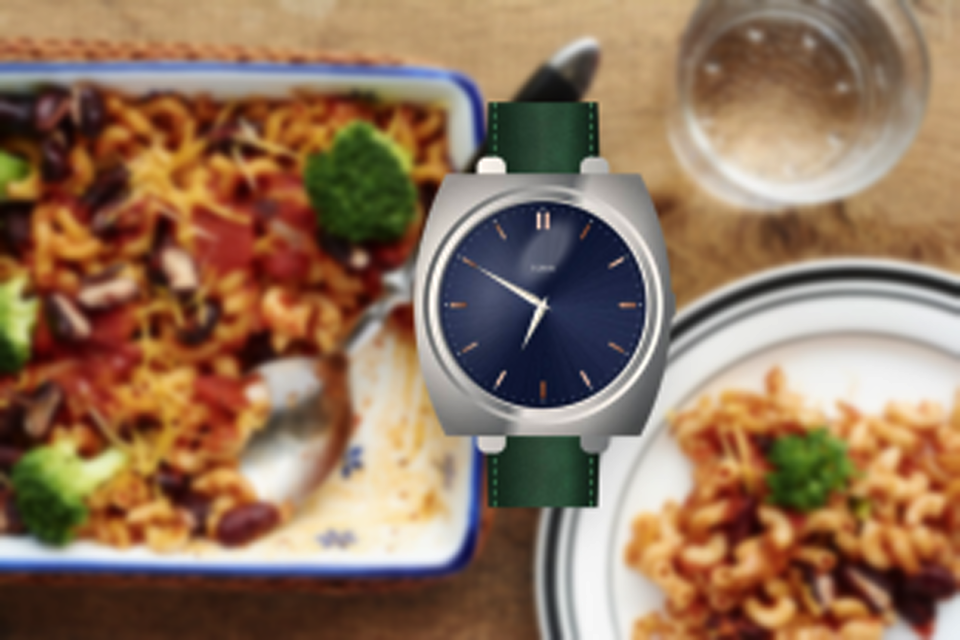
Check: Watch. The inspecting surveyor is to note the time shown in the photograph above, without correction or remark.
6:50
